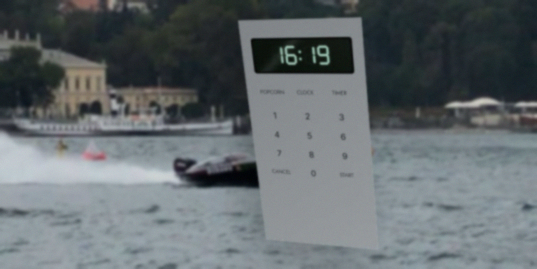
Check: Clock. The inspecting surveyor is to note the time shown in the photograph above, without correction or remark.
16:19
